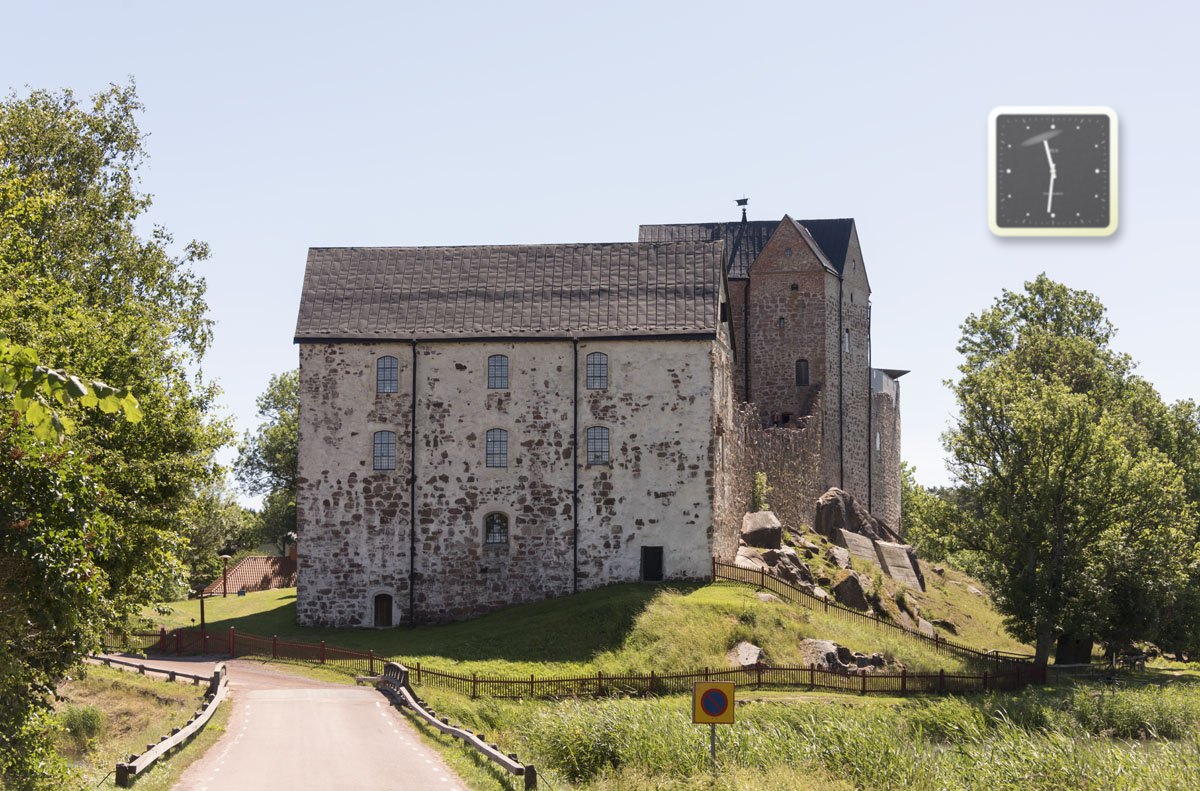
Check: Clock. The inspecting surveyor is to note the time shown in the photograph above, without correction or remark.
11:31
